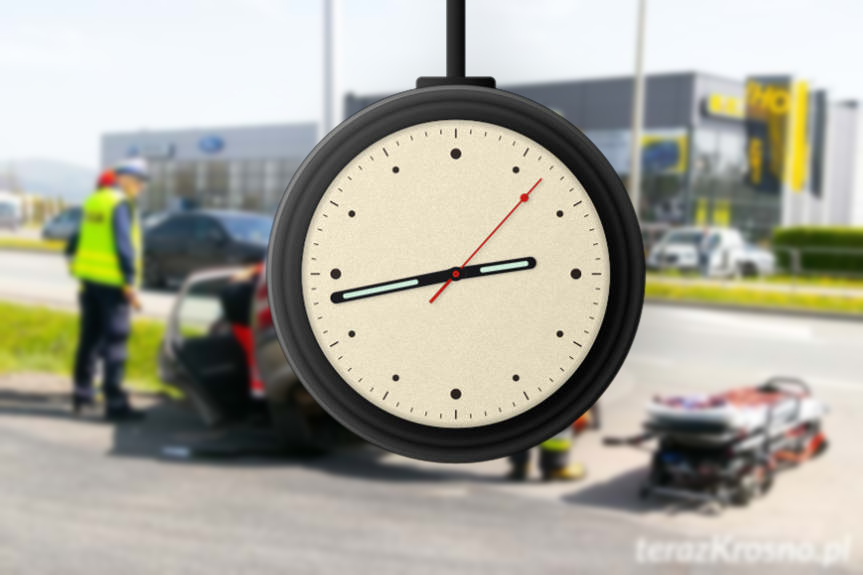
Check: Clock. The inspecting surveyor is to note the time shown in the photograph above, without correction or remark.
2:43:07
